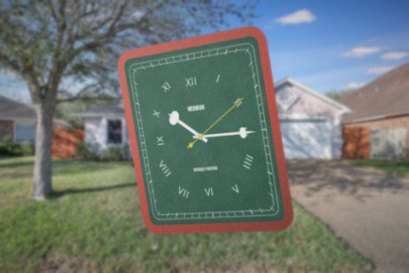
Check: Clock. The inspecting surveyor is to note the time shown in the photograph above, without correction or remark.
10:15:10
